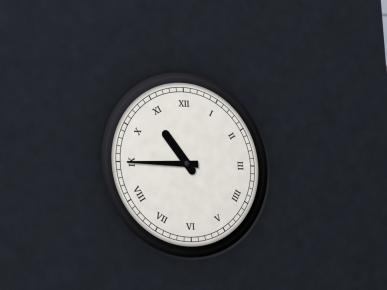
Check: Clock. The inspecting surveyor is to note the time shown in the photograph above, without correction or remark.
10:45
